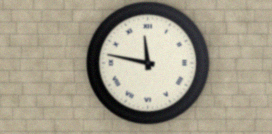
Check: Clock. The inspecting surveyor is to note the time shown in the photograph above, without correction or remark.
11:47
